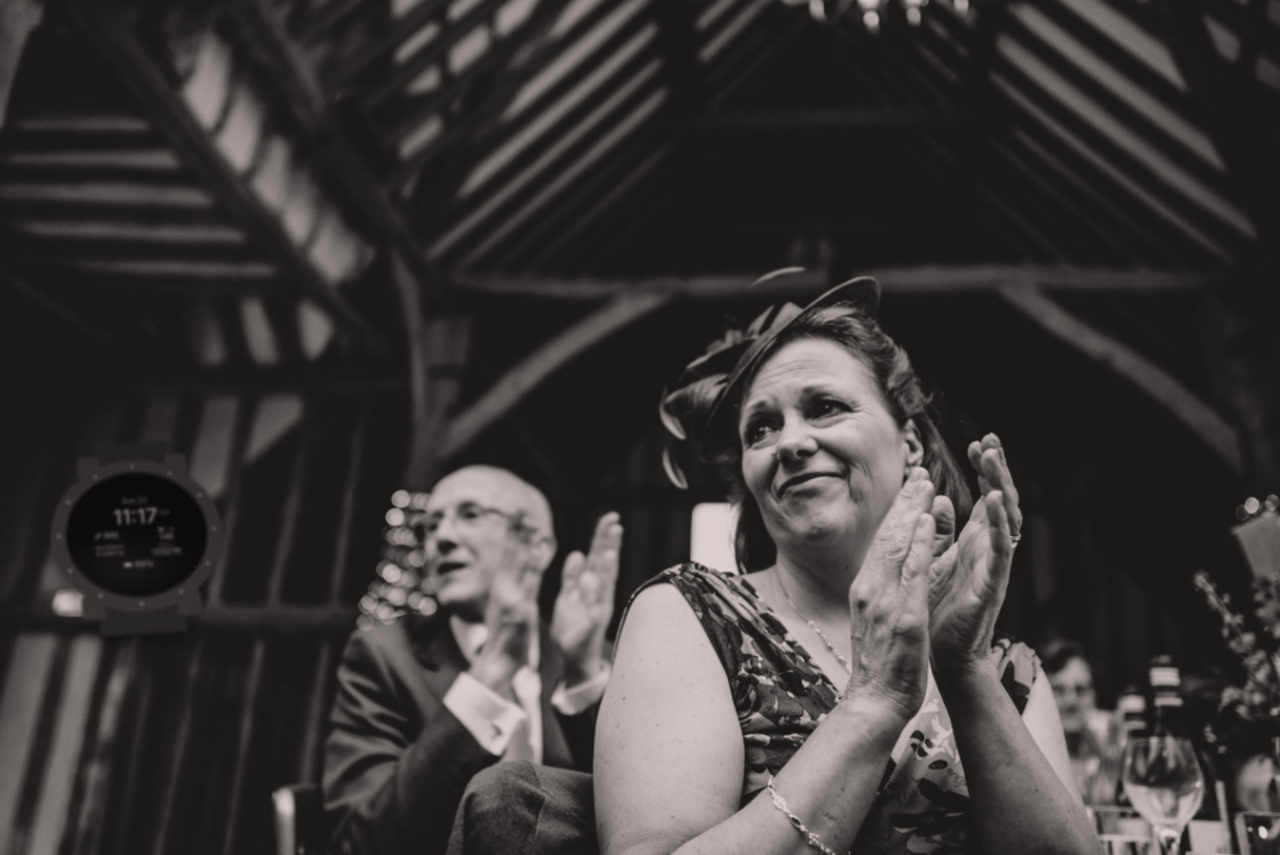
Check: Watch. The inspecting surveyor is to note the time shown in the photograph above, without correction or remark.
11:17
